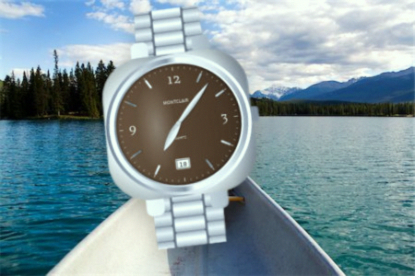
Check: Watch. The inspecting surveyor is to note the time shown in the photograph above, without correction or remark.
7:07
